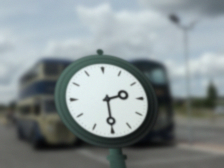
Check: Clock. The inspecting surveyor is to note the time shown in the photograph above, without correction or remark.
2:30
